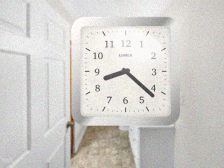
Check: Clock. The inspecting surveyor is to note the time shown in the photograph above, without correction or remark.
8:22
